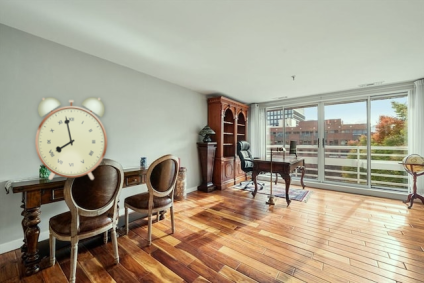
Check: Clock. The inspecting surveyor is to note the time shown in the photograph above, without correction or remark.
7:58
